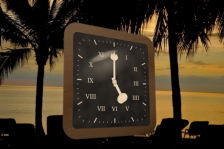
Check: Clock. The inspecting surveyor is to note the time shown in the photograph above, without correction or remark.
5:00
